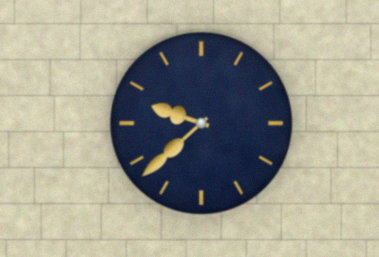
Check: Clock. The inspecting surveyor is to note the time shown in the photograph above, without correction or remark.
9:38
